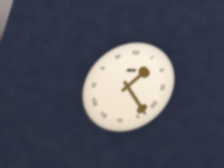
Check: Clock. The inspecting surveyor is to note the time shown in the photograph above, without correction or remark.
1:23
